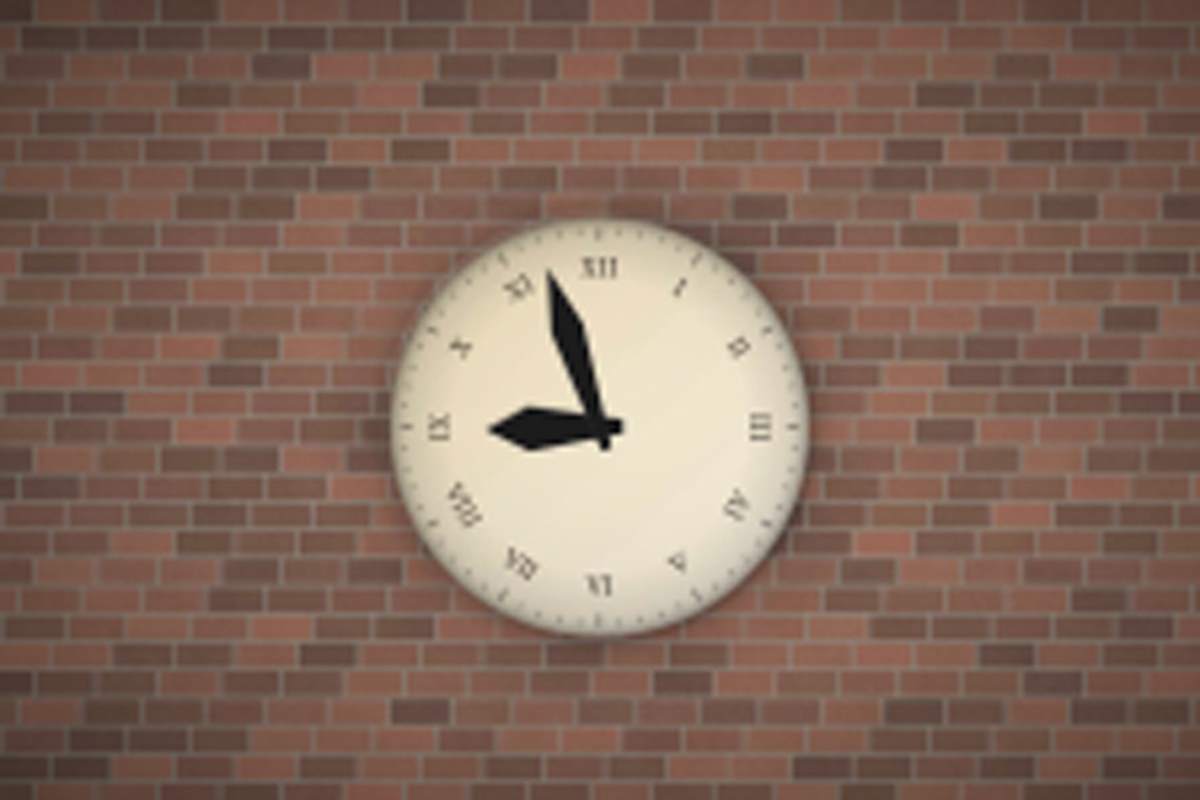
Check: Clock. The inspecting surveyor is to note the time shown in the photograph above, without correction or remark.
8:57
